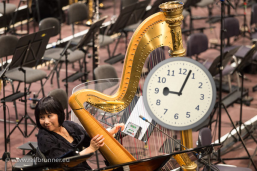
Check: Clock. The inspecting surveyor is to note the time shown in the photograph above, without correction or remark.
9:03
